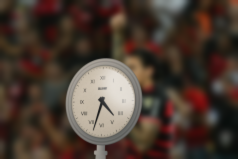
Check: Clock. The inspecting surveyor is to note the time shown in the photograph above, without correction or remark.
4:33
